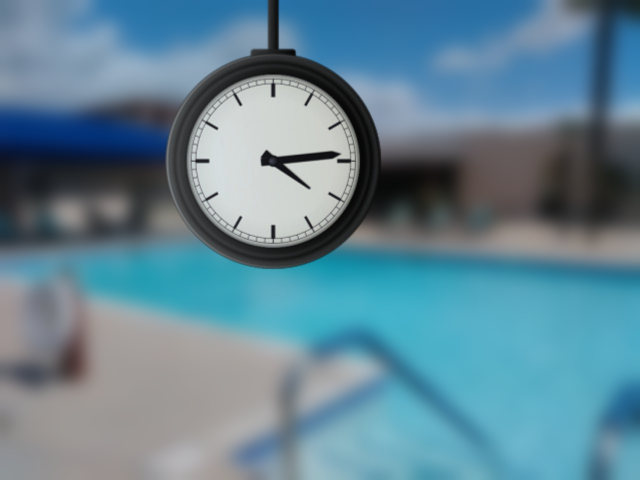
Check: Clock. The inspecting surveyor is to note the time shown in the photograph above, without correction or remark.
4:14
